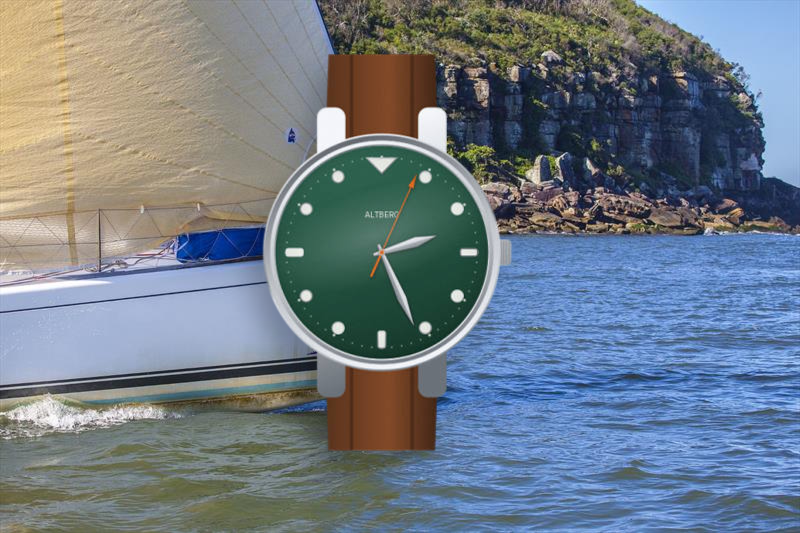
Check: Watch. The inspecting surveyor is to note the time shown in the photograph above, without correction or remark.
2:26:04
